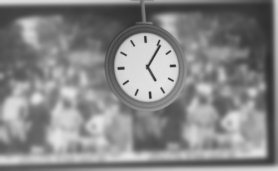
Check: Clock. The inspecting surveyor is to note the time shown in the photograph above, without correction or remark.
5:06
